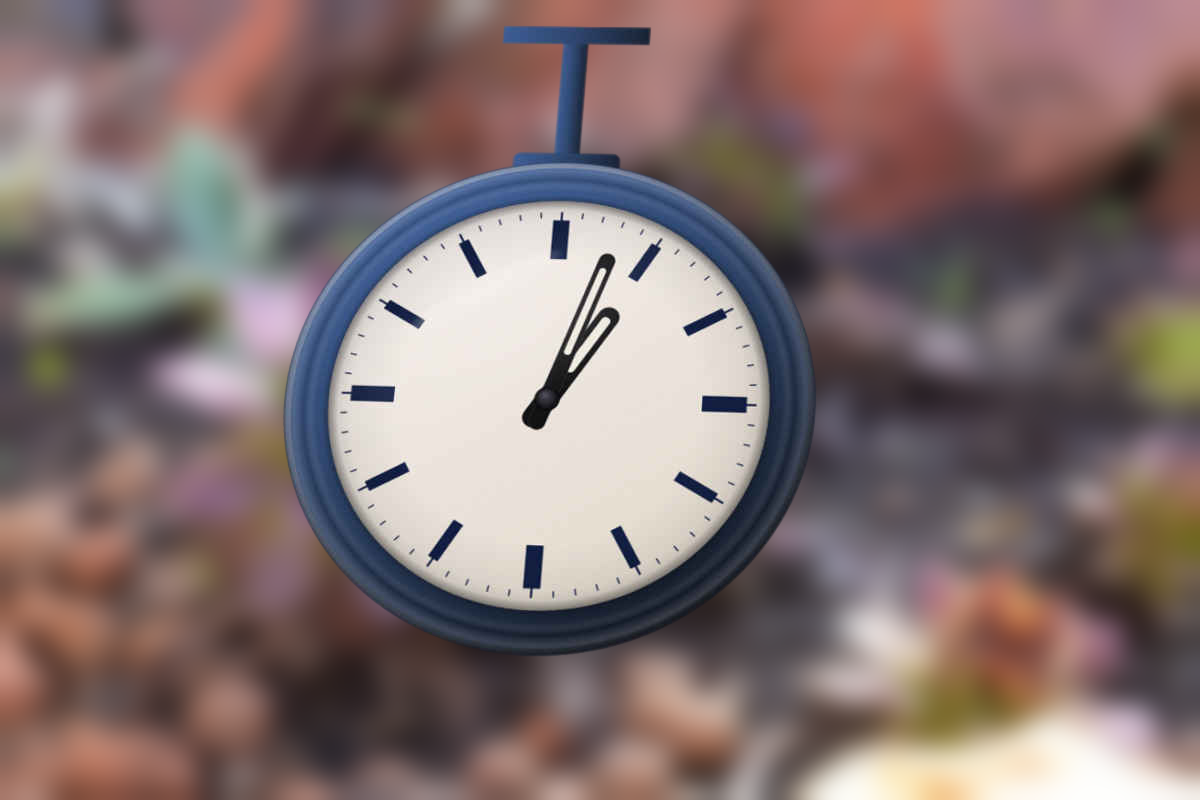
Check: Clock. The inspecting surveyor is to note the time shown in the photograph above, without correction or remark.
1:03
